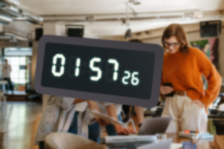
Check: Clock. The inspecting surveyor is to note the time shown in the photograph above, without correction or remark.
1:57:26
